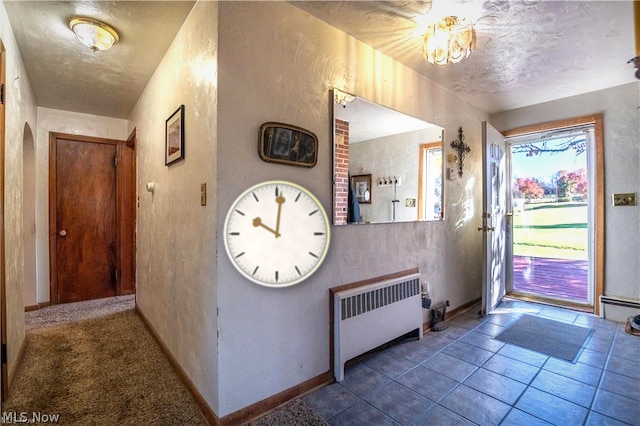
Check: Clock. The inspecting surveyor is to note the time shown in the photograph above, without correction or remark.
10:01
